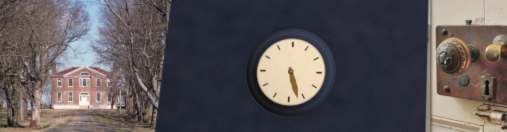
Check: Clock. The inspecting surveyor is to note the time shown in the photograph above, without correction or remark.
5:27
